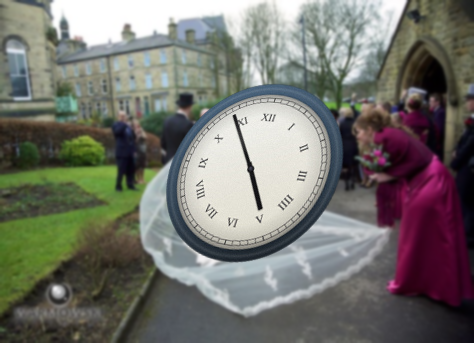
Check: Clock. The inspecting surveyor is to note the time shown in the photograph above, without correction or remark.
4:54
